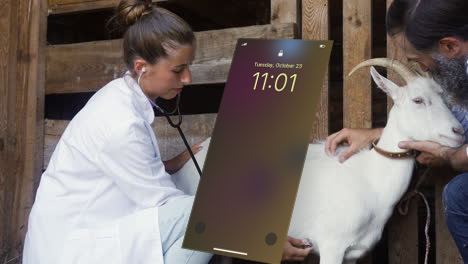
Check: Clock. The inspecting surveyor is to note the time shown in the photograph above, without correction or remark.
11:01
